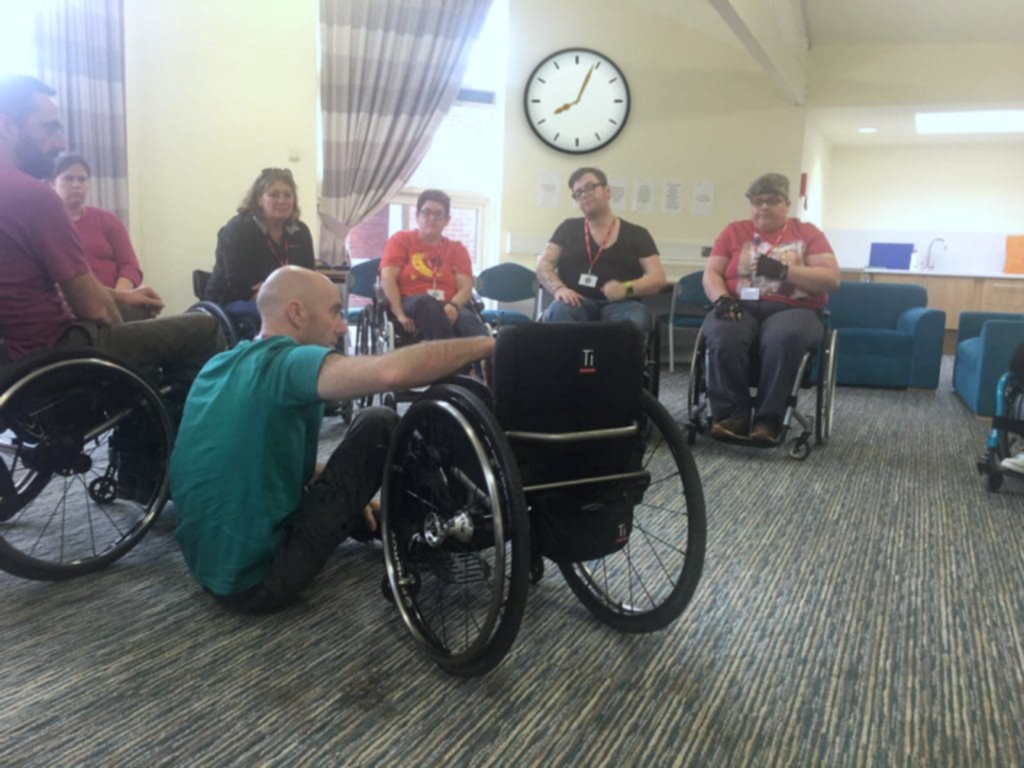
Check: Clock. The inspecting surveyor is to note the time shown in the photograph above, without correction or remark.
8:04
